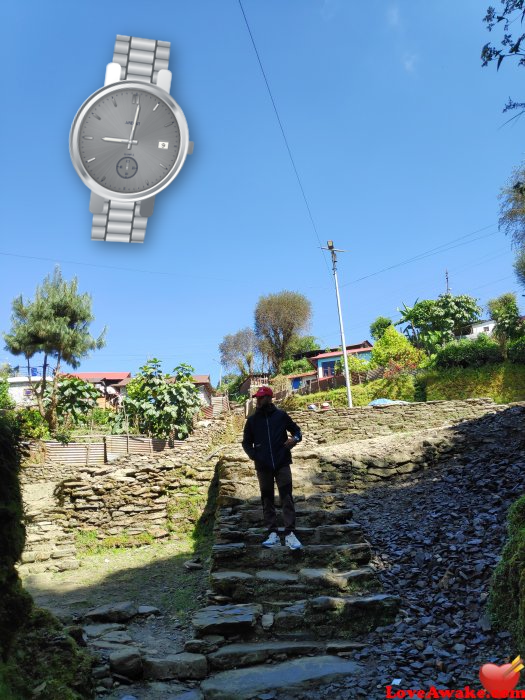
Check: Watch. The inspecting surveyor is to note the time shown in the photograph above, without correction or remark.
9:01
